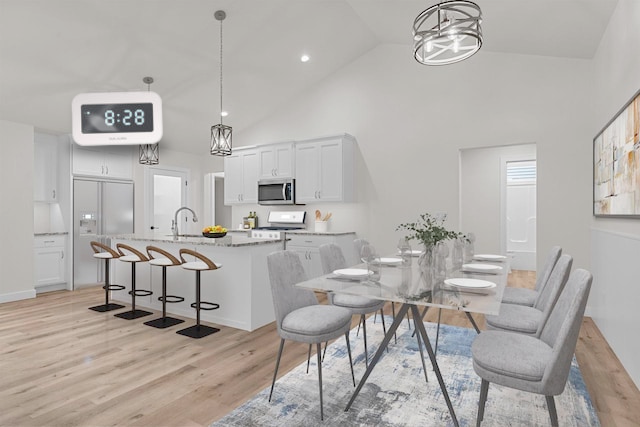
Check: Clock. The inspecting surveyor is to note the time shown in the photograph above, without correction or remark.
8:28
